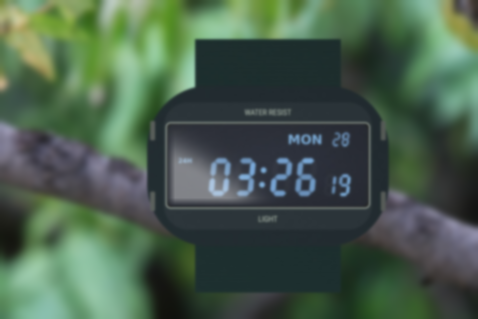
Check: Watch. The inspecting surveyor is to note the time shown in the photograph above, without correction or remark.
3:26:19
